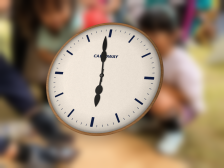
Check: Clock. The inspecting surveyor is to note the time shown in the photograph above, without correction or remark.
5:59
